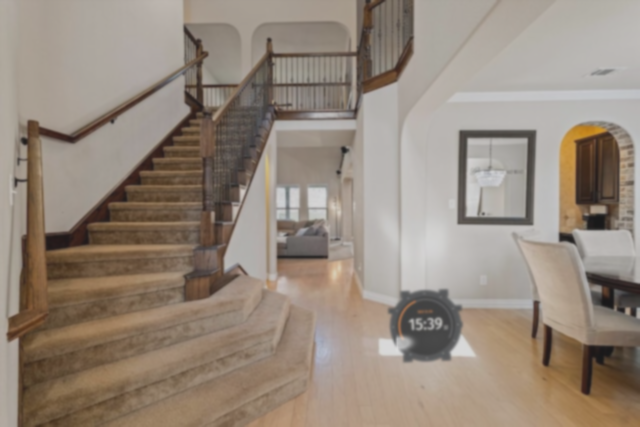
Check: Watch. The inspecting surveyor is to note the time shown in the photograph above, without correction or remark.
15:39
